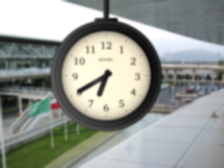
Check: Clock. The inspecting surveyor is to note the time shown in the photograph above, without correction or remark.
6:40
